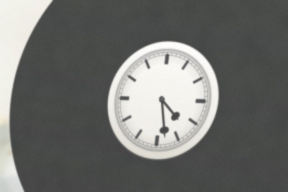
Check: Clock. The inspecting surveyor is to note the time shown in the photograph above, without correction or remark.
4:28
